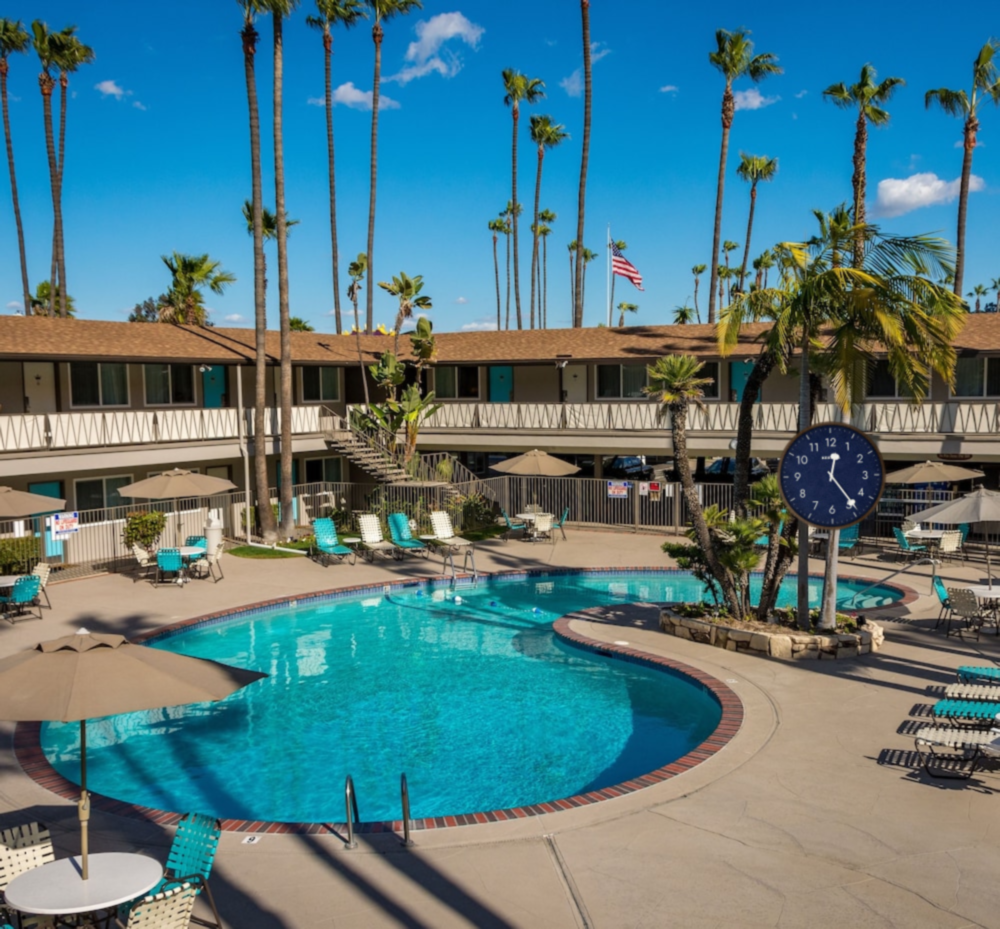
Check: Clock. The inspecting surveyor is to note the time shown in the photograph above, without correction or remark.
12:24
